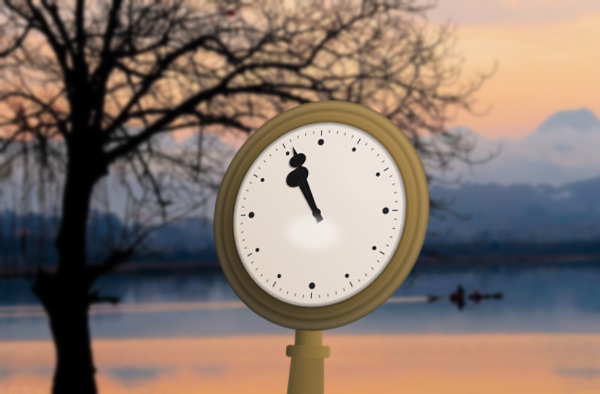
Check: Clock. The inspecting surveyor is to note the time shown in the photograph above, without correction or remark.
10:56
